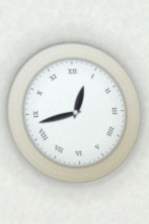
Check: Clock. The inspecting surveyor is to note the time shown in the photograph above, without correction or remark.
12:43
